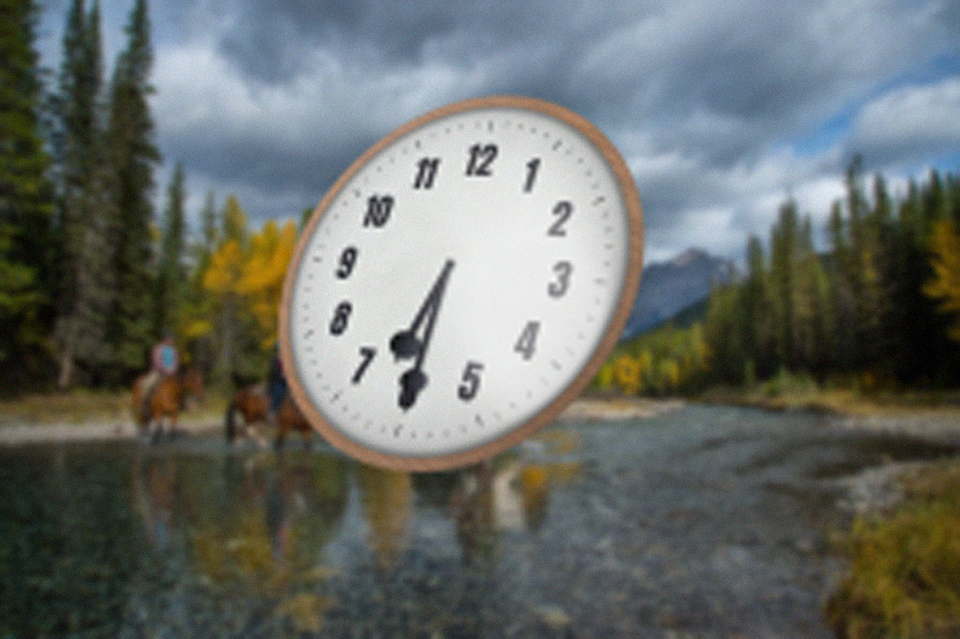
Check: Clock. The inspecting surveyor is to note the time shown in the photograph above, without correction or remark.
6:30
